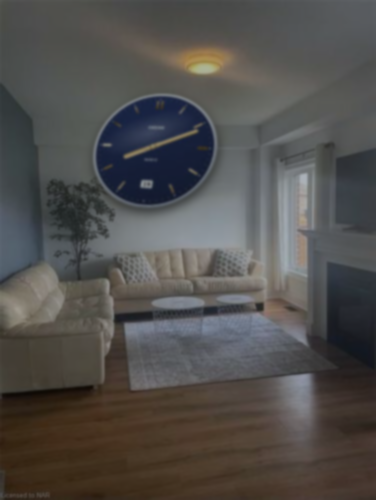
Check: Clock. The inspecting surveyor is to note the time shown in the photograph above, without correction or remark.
8:11
